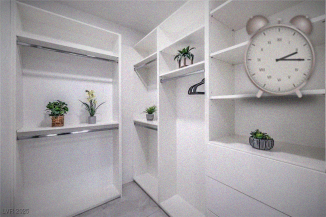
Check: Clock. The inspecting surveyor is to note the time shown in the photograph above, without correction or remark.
2:15
